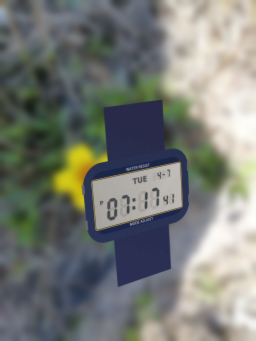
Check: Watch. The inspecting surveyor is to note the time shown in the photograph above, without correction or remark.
7:17:41
